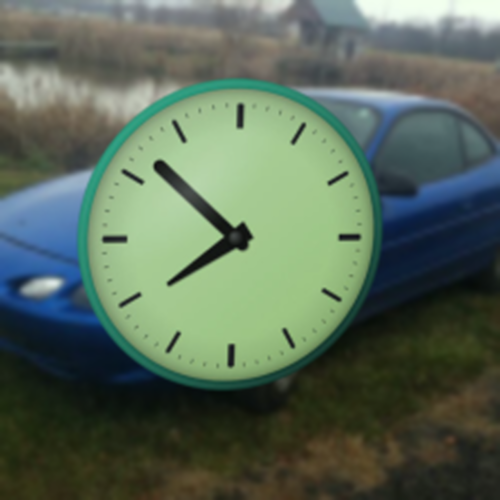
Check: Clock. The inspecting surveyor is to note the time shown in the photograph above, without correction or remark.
7:52
